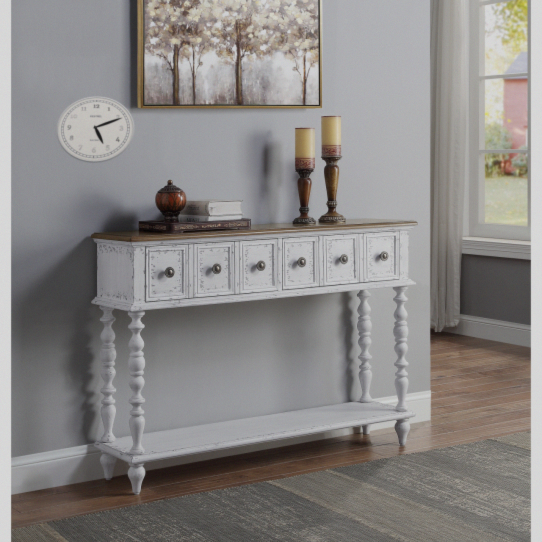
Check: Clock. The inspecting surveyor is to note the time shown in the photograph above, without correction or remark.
5:11
